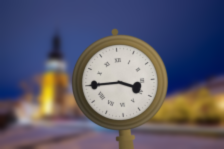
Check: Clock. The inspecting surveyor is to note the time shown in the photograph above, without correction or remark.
3:45
